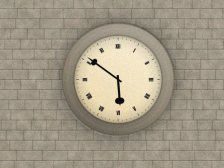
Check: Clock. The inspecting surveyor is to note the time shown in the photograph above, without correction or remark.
5:51
